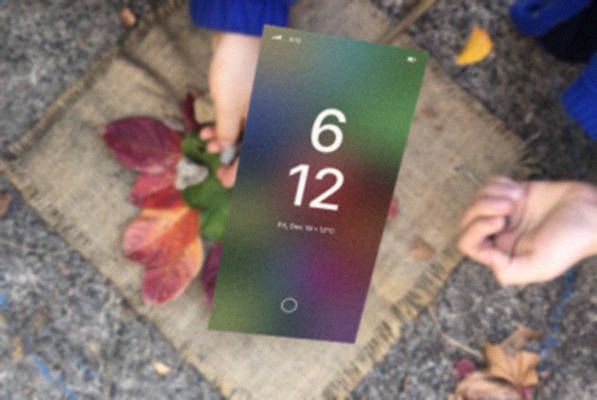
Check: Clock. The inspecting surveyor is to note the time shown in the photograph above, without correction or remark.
6:12
